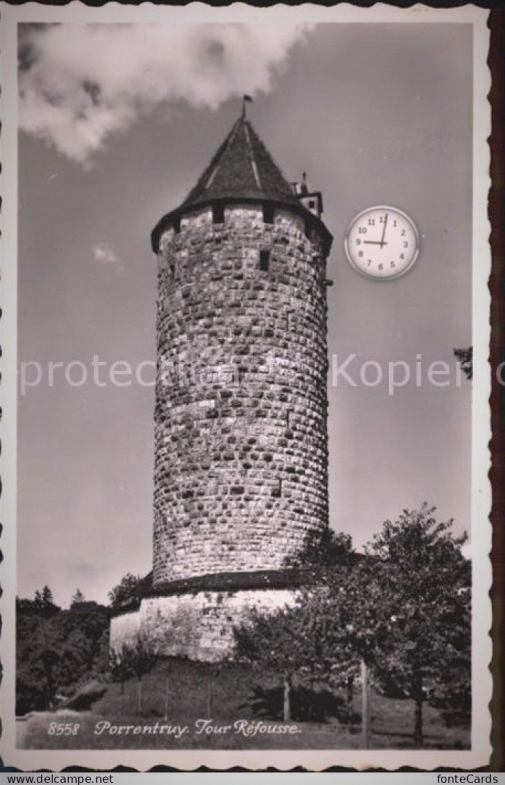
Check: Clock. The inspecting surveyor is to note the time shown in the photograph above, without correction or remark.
9:01
